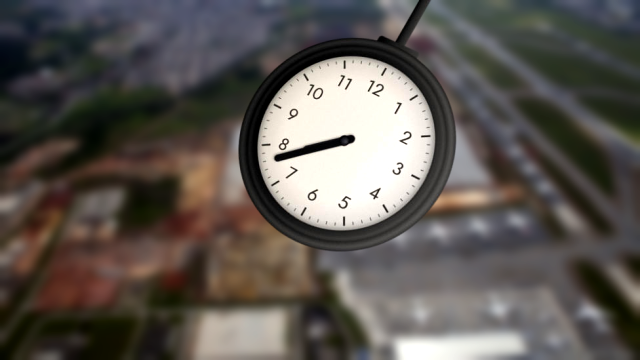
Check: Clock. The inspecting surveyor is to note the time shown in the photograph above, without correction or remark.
7:38
